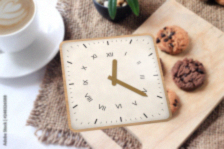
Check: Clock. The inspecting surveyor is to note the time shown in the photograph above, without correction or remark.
12:21
